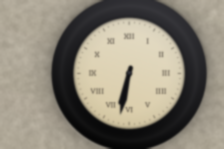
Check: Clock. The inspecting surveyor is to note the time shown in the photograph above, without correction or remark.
6:32
